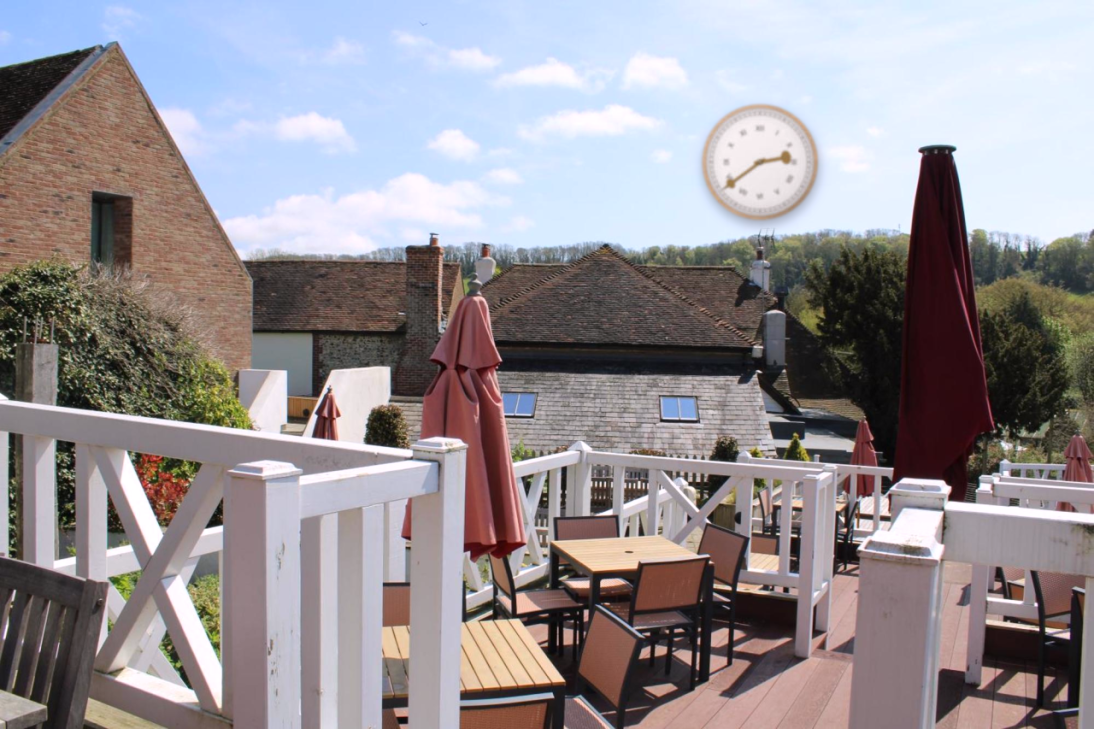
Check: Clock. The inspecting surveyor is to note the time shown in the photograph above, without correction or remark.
2:39
